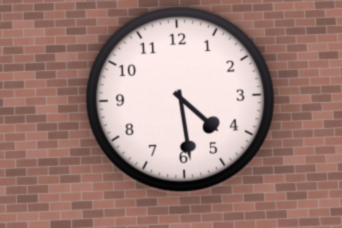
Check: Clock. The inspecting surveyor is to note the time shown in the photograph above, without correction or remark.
4:29
